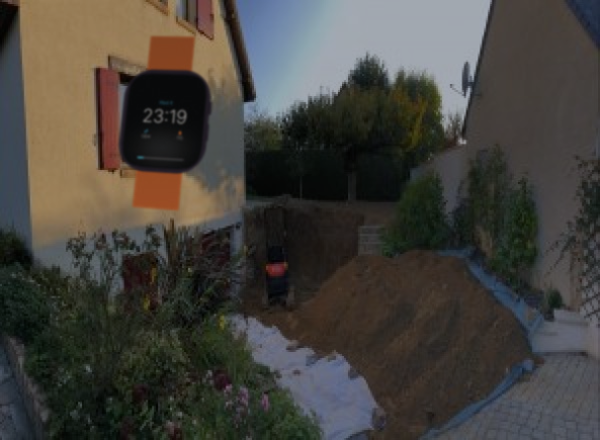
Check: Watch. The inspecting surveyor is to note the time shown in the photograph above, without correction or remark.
23:19
